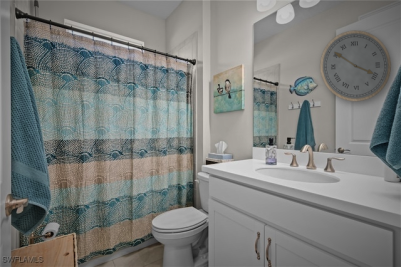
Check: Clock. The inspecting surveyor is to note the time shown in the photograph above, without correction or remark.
3:51
